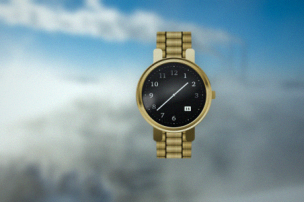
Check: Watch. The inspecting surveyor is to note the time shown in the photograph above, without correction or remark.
1:38
